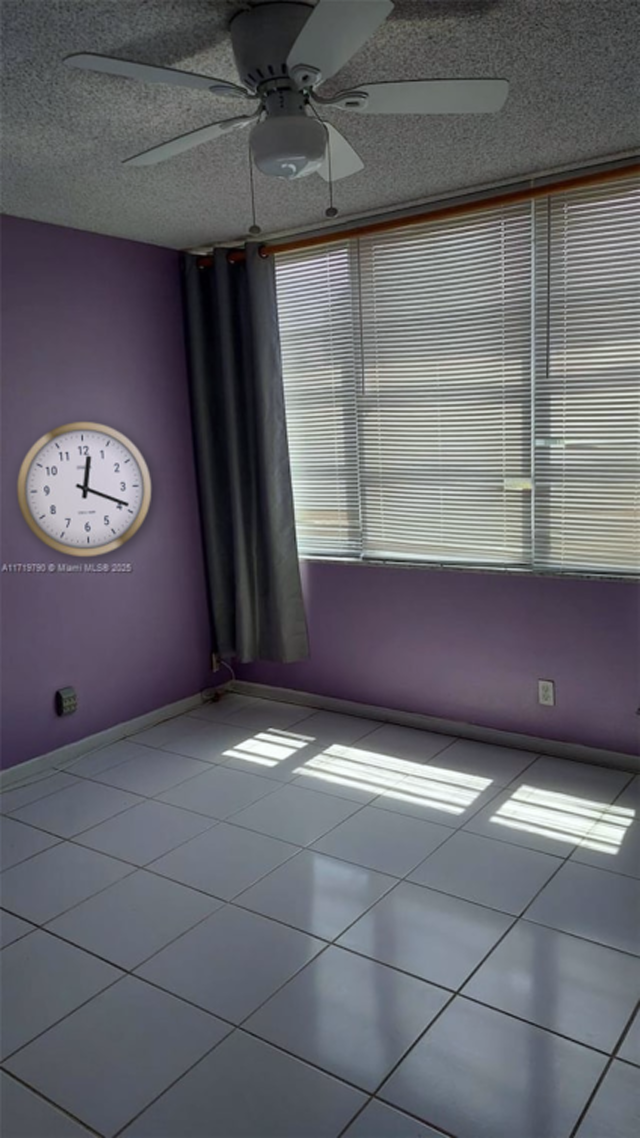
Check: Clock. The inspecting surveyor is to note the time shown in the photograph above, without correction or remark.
12:19
